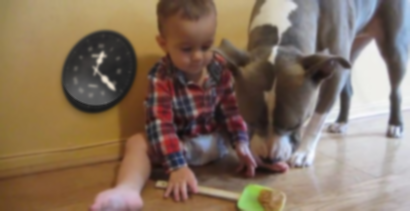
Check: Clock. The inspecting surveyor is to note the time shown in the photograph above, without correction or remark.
12:21
